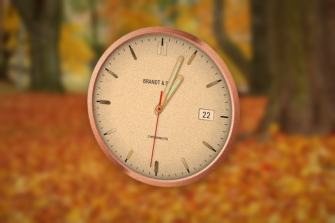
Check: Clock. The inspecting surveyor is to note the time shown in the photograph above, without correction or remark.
1:03:31
